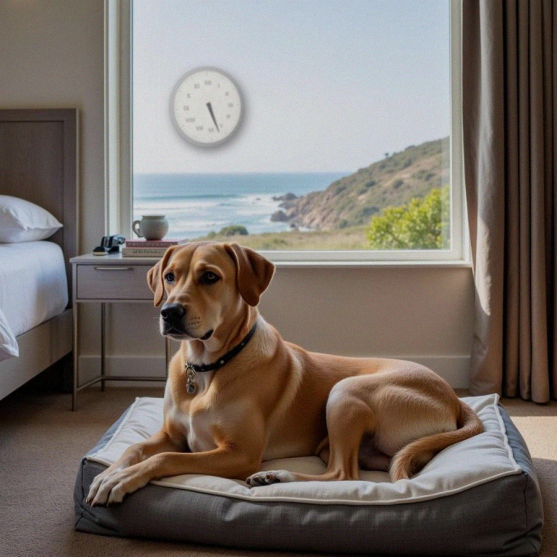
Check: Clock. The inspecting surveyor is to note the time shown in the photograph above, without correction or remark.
5:27
